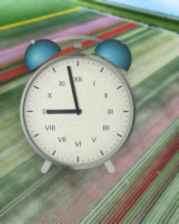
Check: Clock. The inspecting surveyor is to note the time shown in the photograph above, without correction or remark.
8:58
